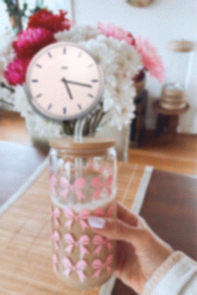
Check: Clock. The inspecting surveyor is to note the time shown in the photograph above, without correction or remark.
5:17
